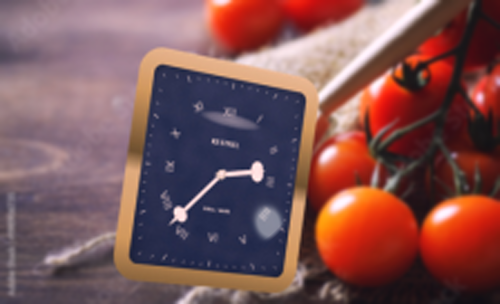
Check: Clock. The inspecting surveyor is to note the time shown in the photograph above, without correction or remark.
2:37
